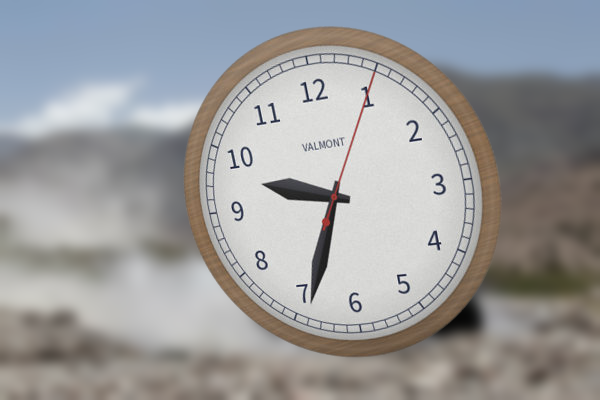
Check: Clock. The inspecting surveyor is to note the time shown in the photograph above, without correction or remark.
9:34:05
